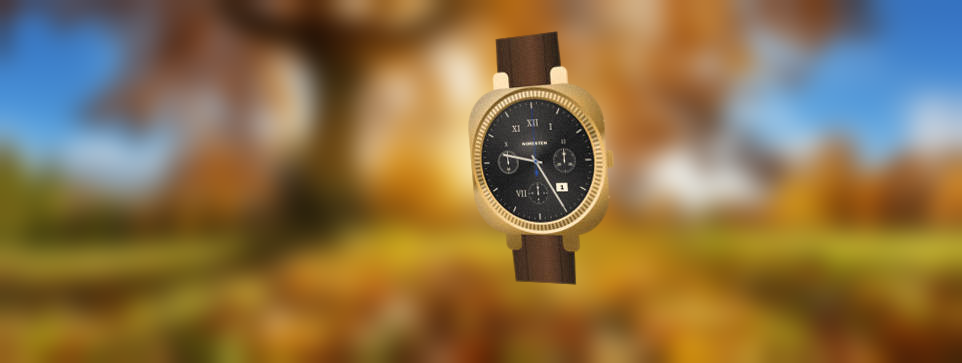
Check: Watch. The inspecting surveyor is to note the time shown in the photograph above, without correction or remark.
9:25
